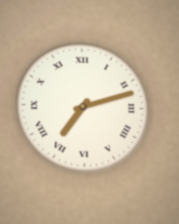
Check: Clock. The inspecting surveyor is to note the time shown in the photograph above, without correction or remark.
7:12
